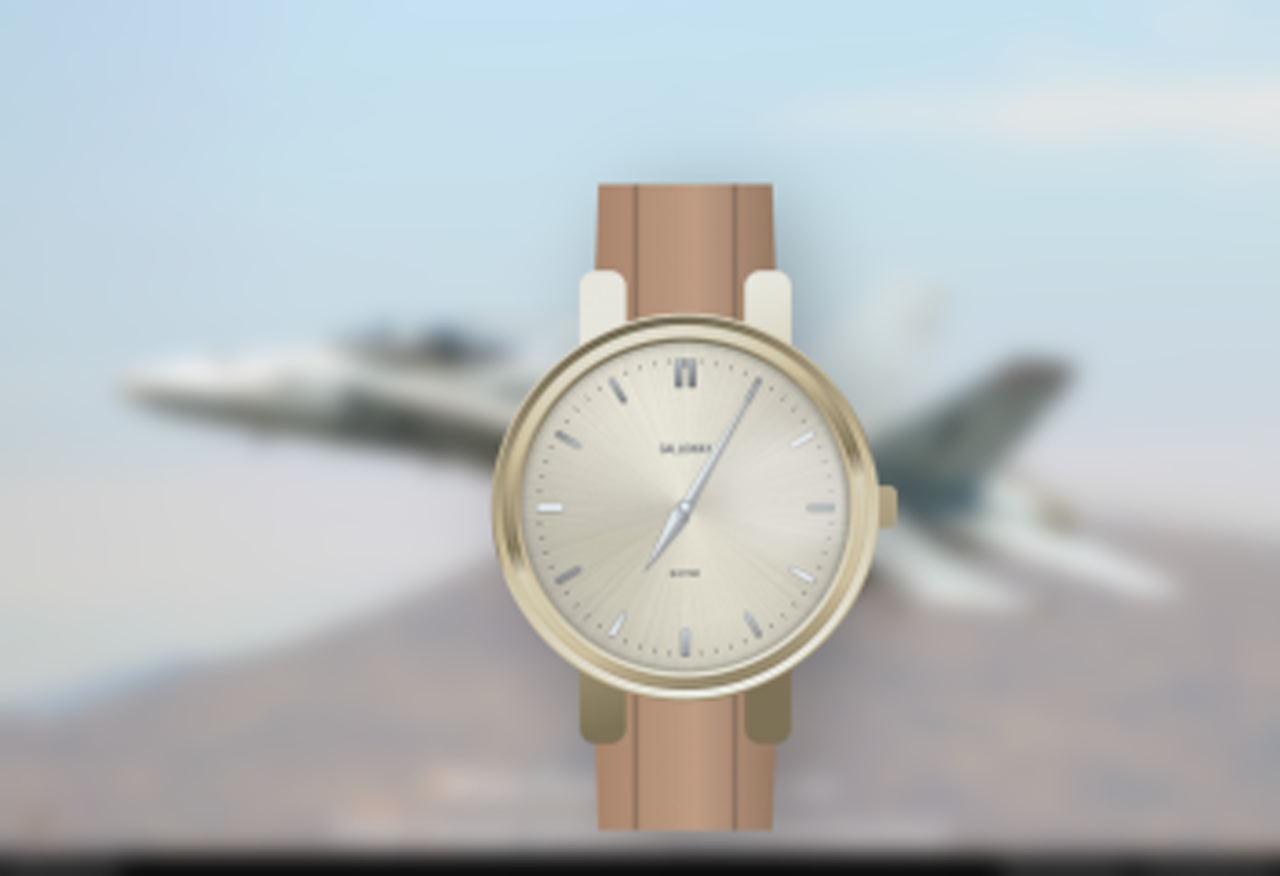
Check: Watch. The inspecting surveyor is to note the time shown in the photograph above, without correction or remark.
7:05
